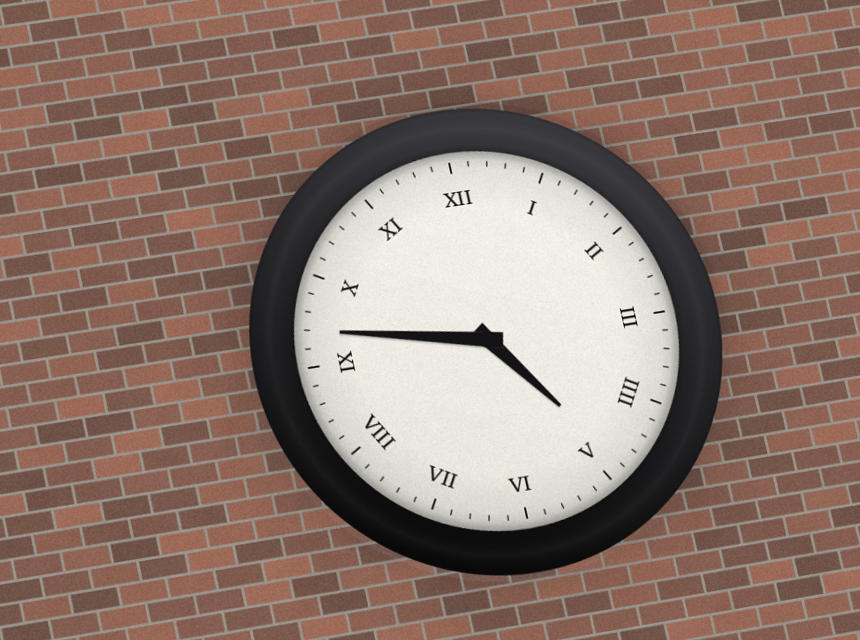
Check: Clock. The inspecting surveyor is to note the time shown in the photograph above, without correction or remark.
4:47
